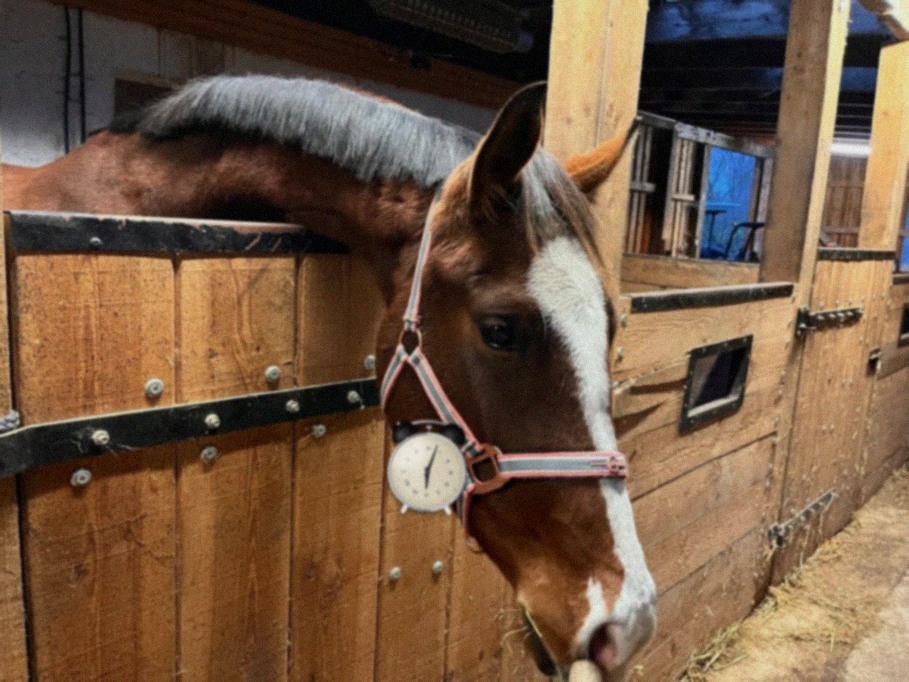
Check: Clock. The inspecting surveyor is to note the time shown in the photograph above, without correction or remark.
6:03
